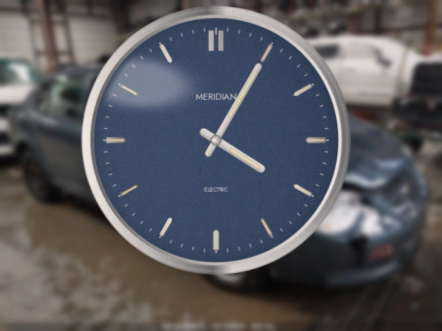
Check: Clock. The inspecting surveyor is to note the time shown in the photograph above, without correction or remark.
4:05
